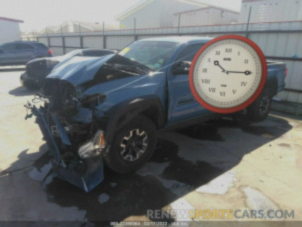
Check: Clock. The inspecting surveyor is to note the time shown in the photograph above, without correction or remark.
10:15
